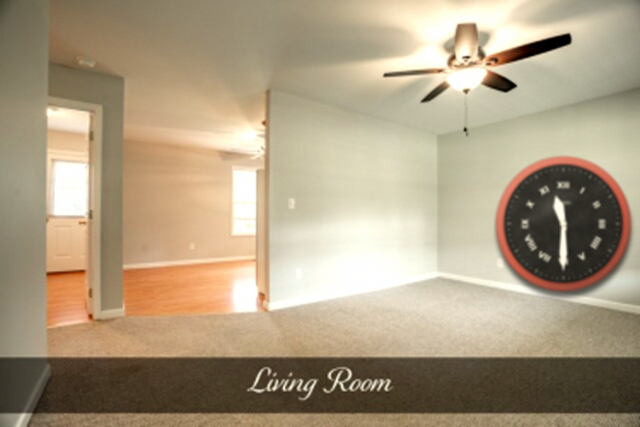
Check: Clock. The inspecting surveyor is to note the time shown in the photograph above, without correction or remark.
11:30
